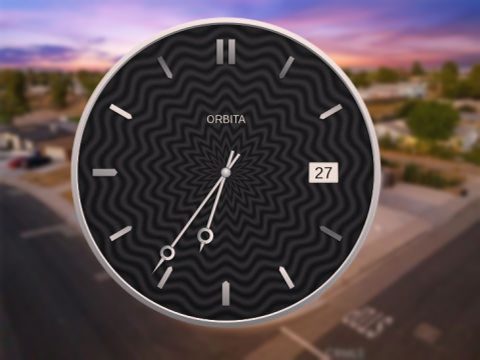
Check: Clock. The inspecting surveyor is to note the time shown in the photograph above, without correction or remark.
6:36
